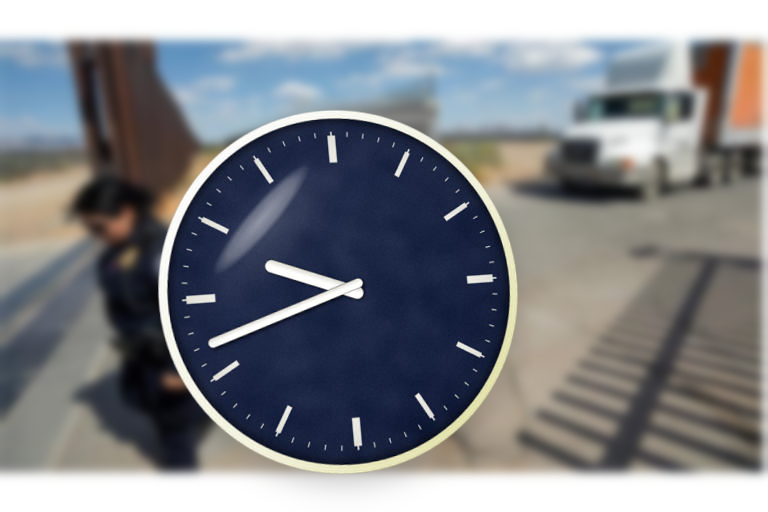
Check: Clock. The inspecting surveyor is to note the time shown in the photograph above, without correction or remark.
9:42
